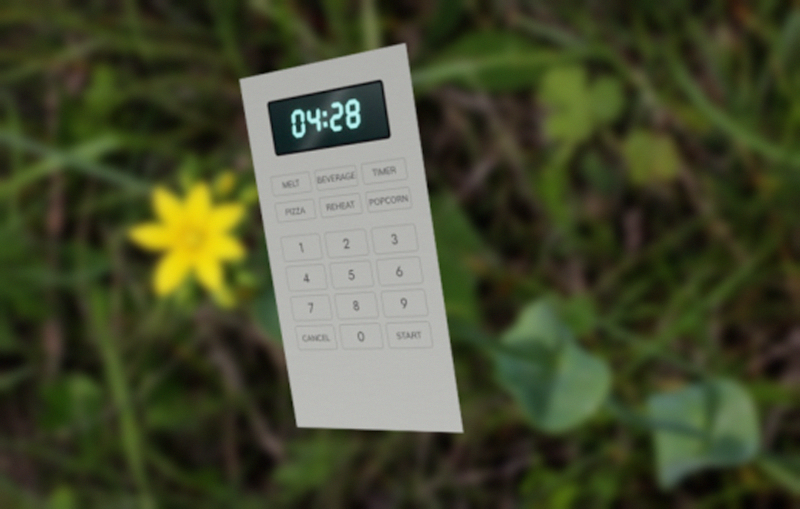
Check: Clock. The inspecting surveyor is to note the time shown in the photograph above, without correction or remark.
4:28
